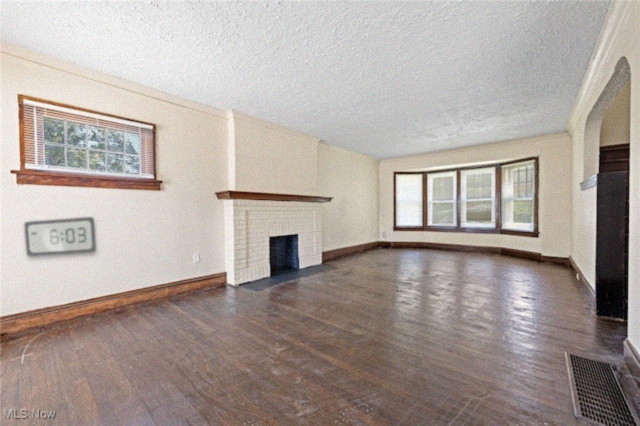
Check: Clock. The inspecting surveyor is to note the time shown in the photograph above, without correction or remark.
6:03
